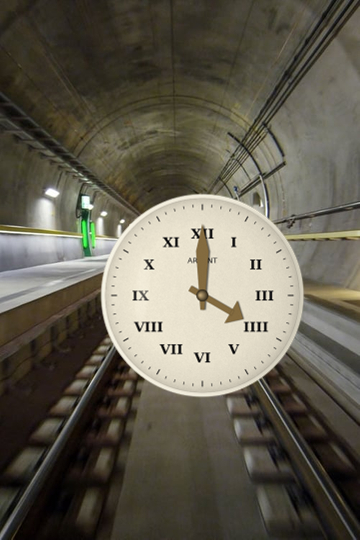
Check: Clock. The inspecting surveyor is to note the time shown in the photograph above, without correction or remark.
4:00
